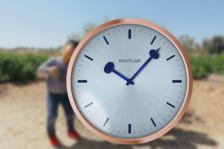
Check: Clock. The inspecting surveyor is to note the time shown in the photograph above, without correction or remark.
10:07
